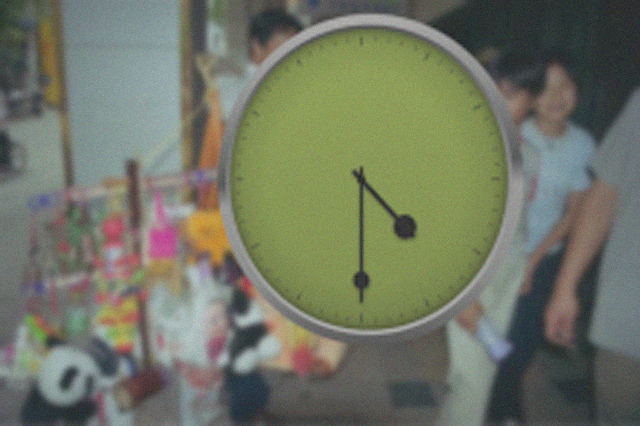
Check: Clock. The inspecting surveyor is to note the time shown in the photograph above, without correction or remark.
4:30
